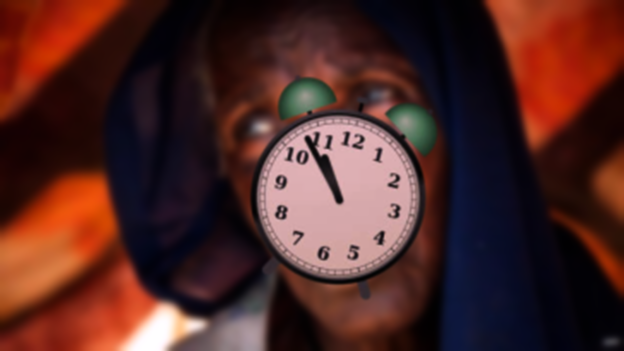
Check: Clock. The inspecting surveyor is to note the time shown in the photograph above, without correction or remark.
10:53
